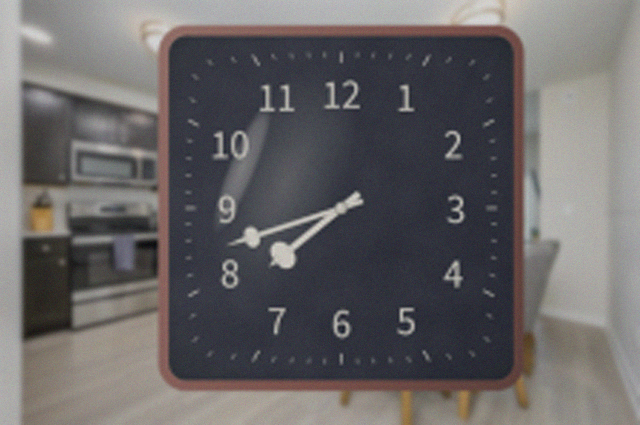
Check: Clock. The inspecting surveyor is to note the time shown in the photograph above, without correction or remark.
7:42
